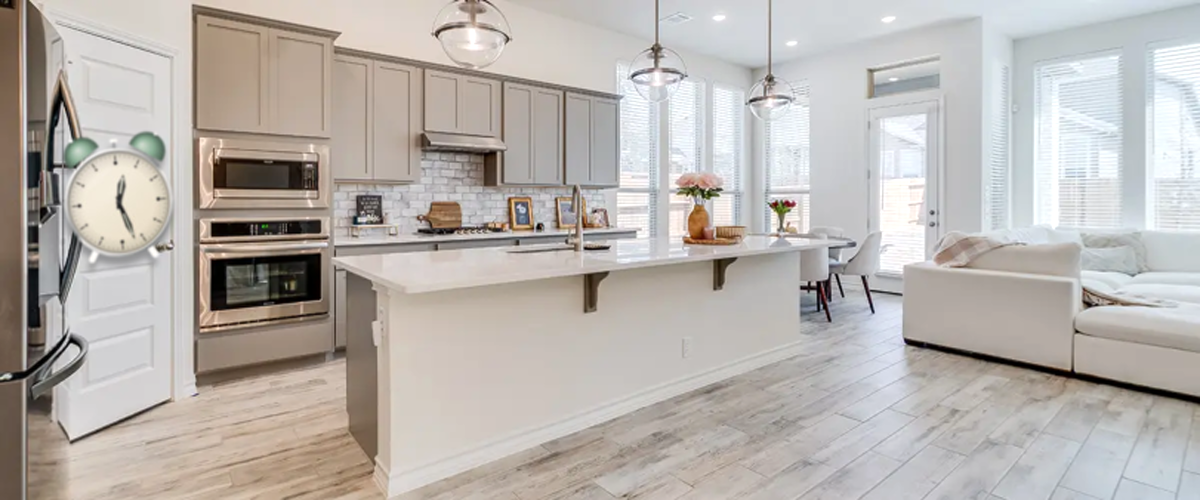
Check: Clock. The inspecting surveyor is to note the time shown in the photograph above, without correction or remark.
12:27
